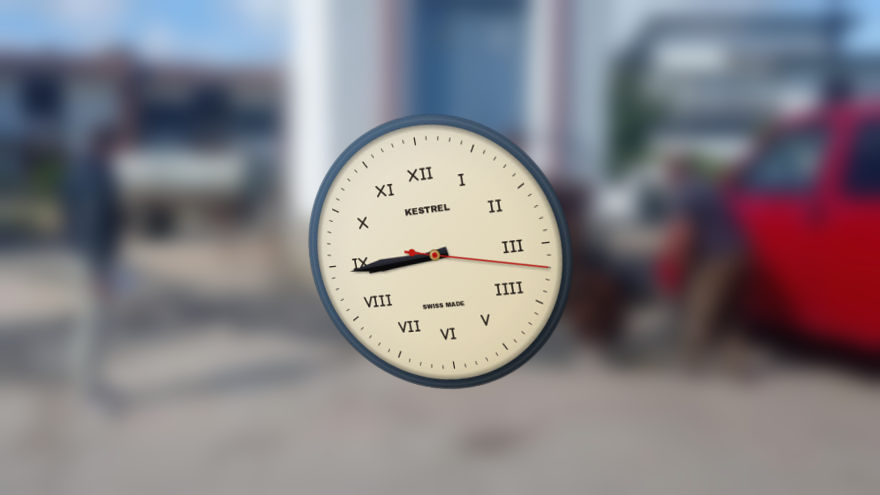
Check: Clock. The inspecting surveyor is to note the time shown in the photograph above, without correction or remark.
8:44:17
